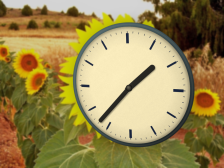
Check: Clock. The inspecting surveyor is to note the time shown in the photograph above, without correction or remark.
1:37
